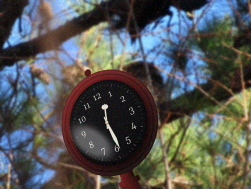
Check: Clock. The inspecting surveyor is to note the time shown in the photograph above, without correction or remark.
12:29
